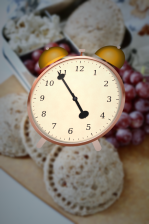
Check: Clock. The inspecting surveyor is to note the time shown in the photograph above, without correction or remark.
4:54
